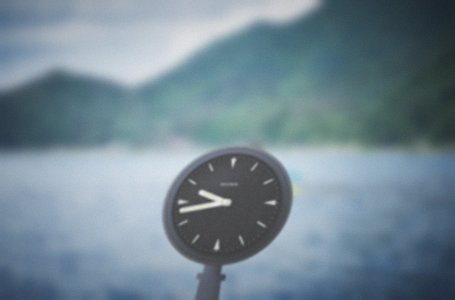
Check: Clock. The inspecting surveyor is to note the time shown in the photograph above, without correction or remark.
9:43
